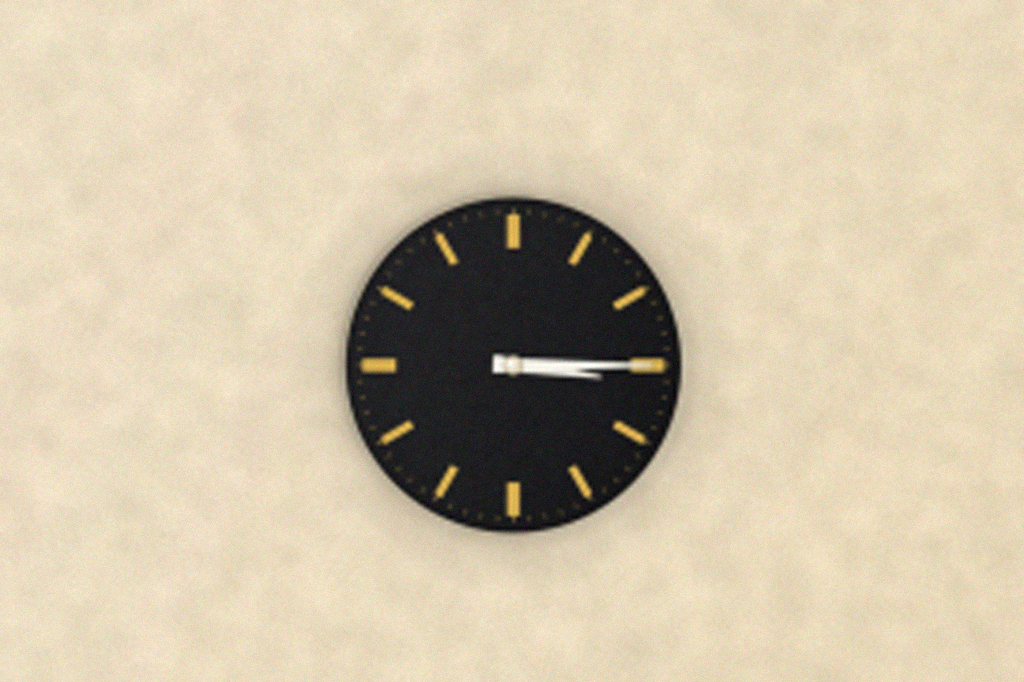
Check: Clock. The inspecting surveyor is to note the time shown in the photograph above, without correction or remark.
3:15
